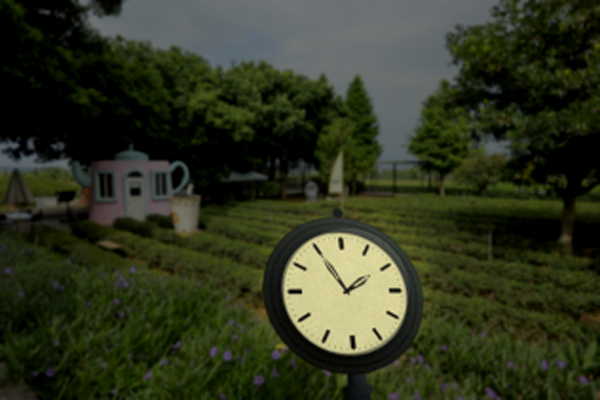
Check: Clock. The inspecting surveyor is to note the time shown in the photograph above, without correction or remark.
1:55
